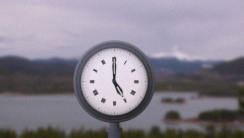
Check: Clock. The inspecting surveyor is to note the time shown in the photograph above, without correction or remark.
5:00
